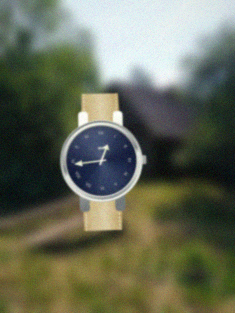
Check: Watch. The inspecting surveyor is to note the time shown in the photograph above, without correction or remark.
12:44
